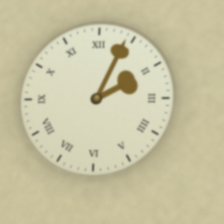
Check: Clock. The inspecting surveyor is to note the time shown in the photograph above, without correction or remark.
2:04
